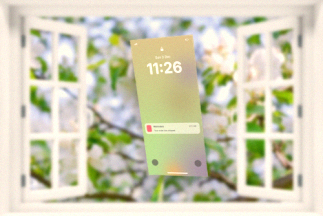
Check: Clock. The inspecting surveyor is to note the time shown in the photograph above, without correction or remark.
11:26
